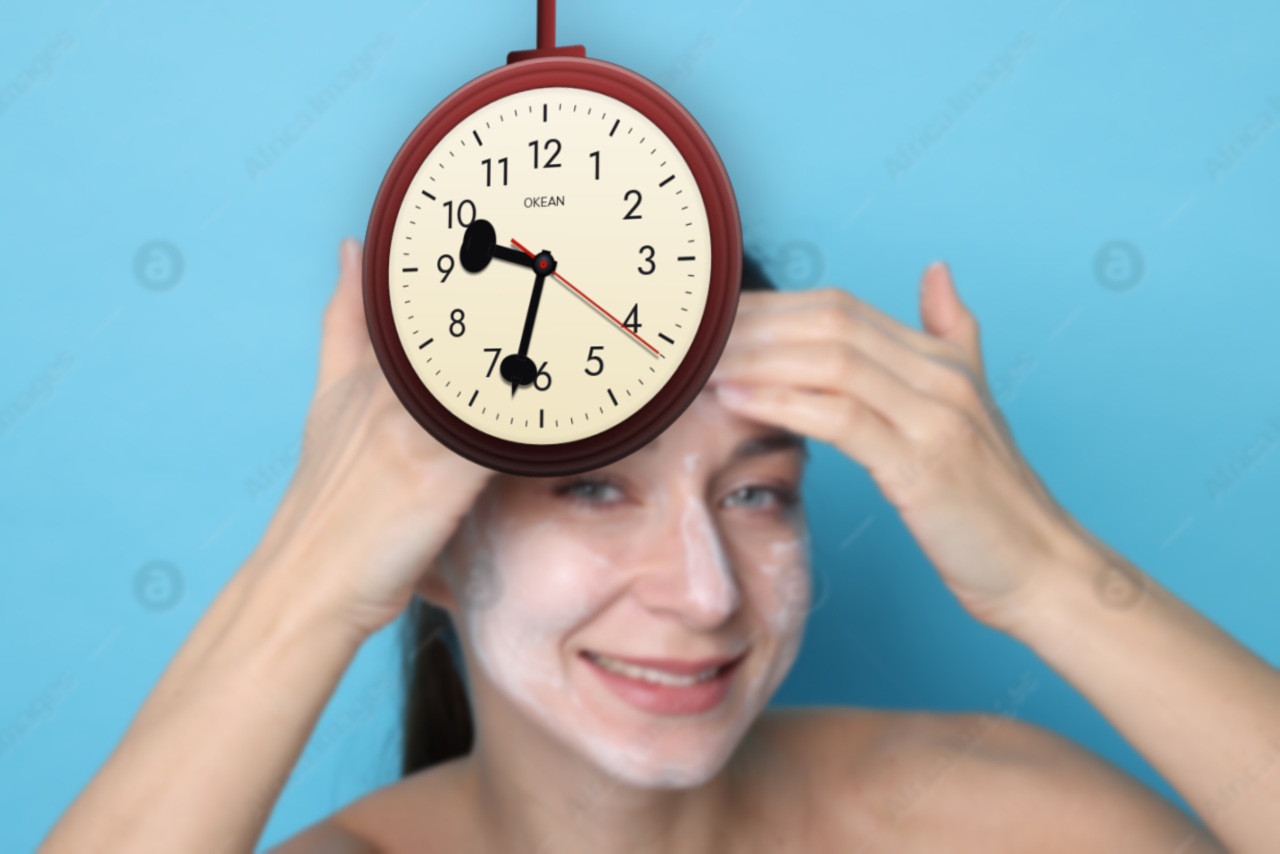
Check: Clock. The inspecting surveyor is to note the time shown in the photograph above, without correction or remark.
9:32:21
